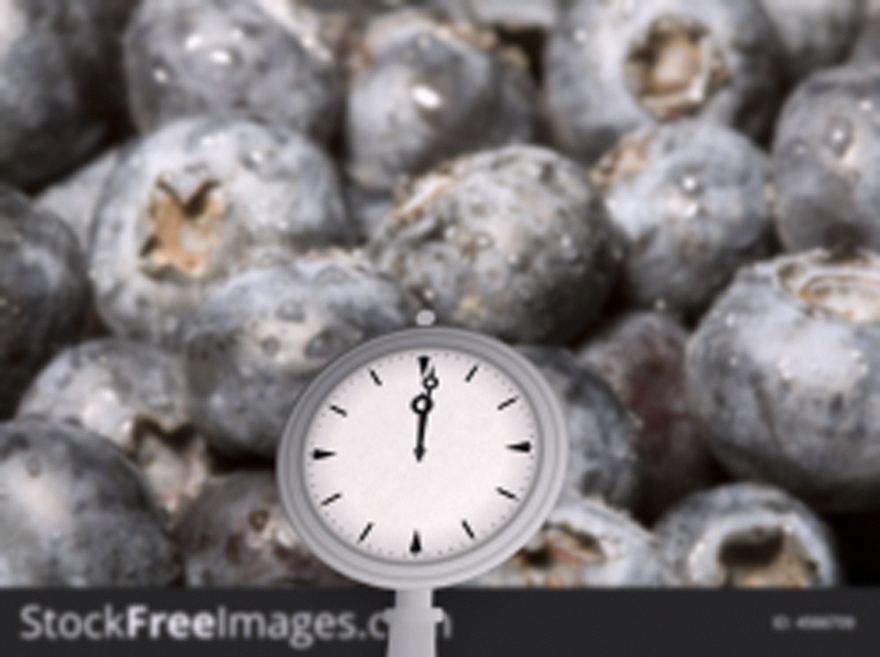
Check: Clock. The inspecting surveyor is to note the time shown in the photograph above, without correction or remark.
12:01
